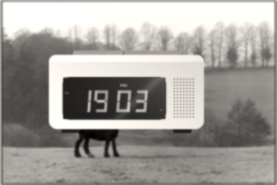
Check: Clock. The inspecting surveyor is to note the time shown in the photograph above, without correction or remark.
19:03
